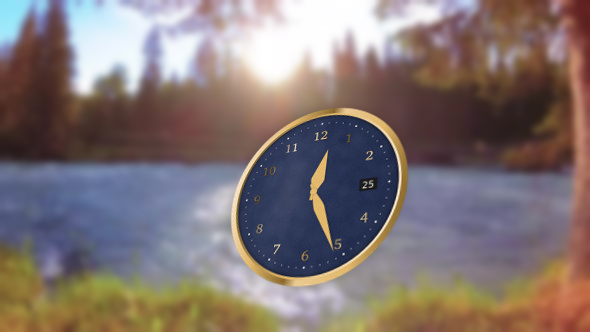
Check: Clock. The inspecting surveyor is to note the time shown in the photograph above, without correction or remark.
12:26
